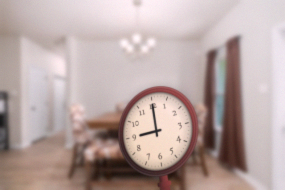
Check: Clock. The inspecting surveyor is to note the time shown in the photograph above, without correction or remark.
9:00
